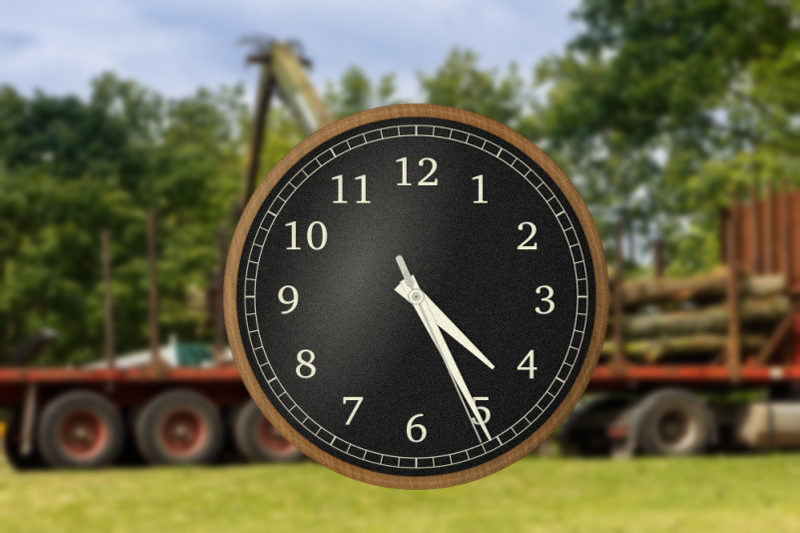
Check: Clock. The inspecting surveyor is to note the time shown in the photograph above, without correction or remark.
4:25:26
